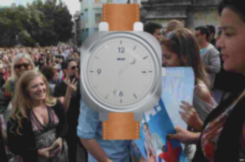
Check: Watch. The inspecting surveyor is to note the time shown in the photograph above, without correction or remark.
1:32
